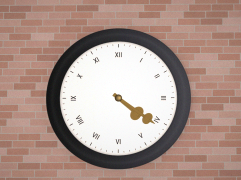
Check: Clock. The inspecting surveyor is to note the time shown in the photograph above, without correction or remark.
4:21
